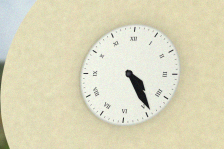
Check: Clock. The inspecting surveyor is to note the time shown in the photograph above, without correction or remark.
4:24
